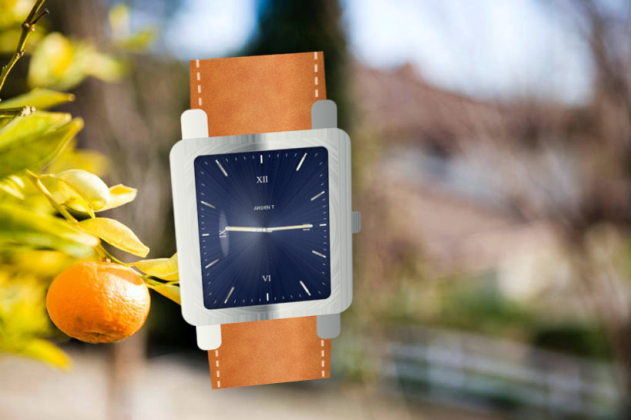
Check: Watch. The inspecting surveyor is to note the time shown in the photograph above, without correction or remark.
9:15
